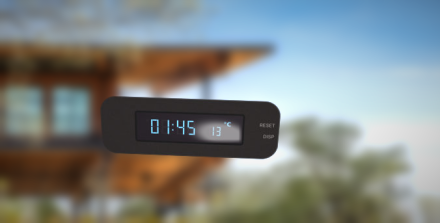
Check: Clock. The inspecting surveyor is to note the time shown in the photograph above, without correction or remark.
1:45
